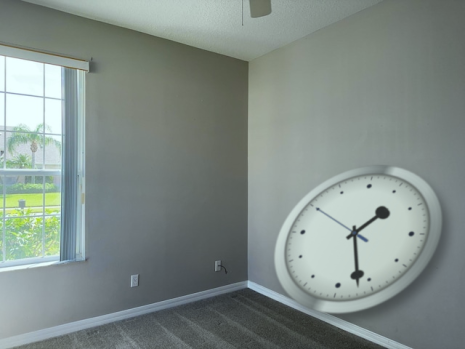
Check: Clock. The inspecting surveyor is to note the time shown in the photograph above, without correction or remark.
1:26:50
